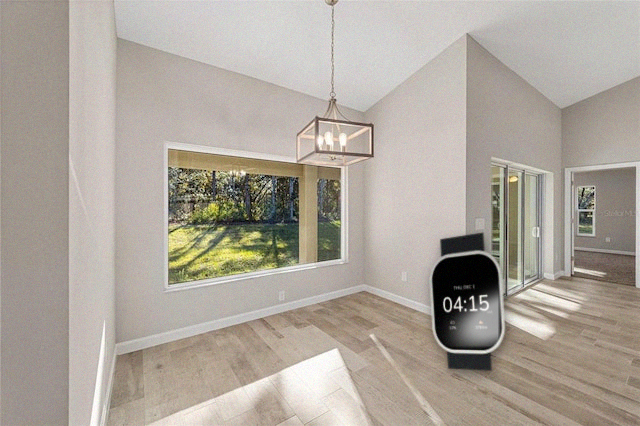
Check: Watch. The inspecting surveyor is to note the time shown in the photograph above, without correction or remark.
4:15
